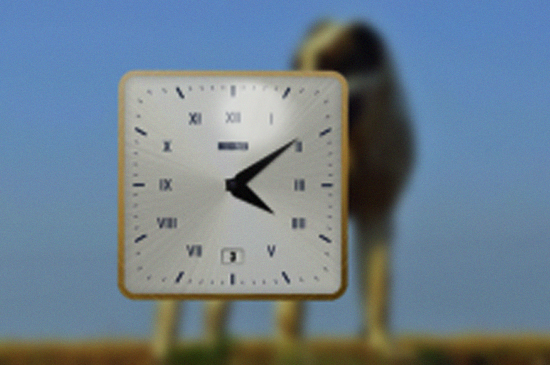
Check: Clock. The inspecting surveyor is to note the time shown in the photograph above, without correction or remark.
4:09
